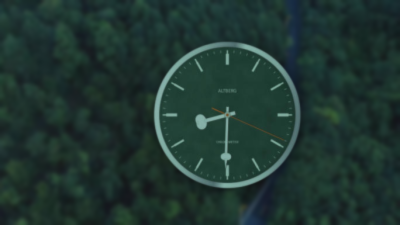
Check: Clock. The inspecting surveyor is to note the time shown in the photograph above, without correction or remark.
8:30:19
